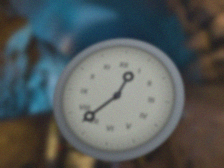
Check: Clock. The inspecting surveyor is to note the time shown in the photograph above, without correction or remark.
12:37
